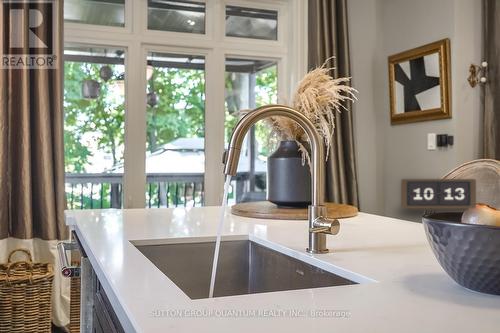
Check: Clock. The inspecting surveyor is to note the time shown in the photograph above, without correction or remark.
10:13
